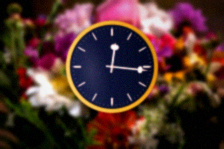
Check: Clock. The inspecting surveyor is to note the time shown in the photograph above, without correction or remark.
12:16
